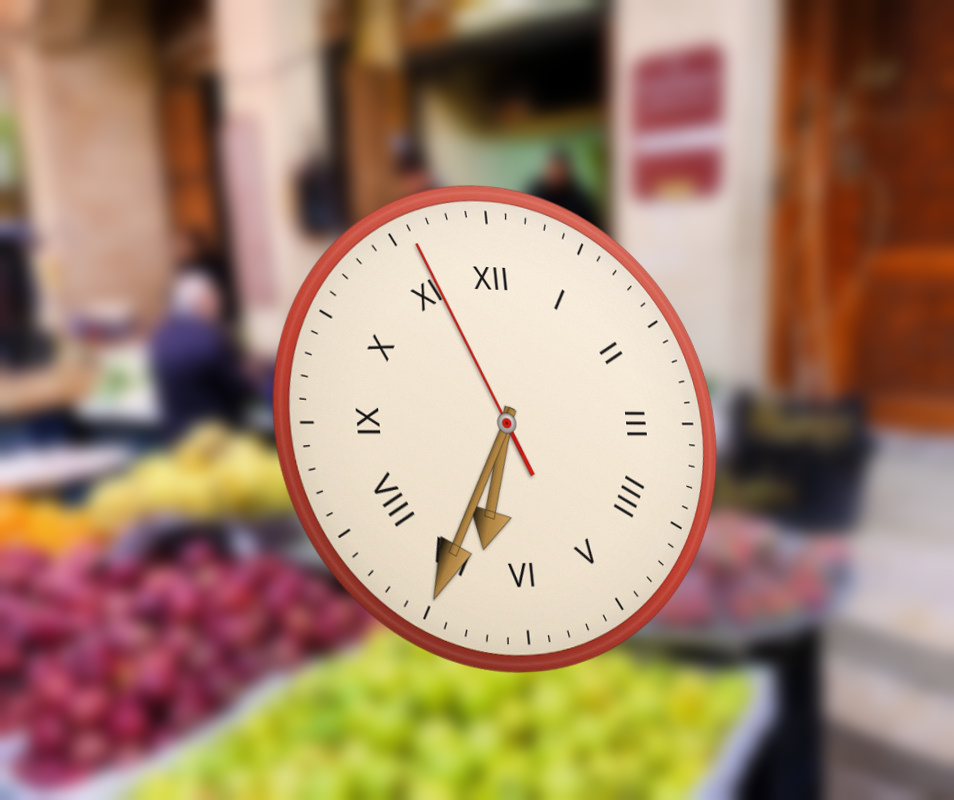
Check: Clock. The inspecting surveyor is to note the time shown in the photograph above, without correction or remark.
6:34:56
